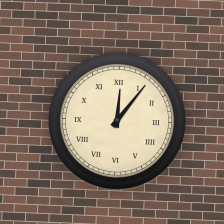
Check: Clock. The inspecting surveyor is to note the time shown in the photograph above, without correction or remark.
12:06
